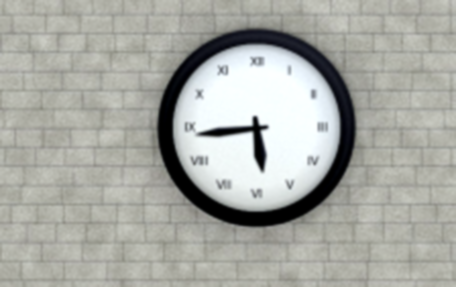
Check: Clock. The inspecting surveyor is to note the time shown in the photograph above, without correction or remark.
5:44
